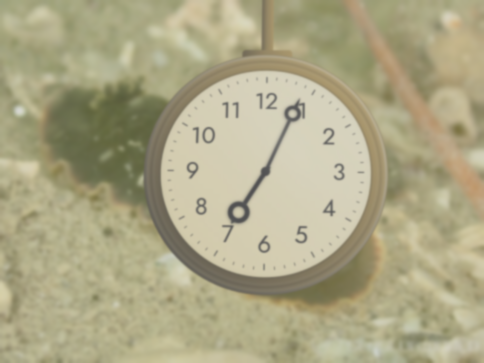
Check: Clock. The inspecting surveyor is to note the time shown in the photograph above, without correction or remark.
7:04
